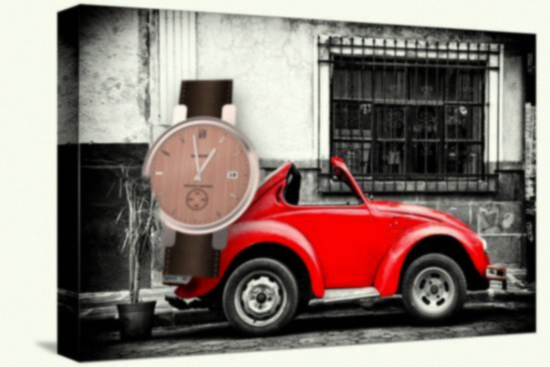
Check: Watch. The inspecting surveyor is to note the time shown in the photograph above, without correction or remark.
12:58
